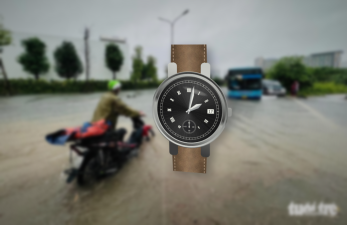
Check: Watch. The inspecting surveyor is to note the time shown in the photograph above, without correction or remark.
2:02
